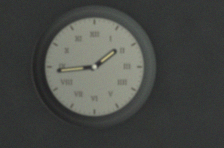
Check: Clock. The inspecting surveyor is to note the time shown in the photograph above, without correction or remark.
1:44
